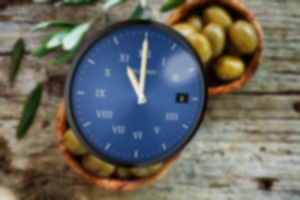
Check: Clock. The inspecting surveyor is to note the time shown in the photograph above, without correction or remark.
11:00
